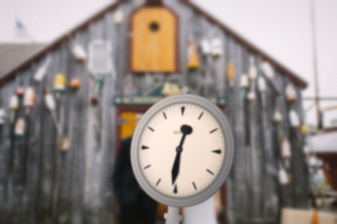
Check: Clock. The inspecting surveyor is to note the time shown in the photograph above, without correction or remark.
12:31
